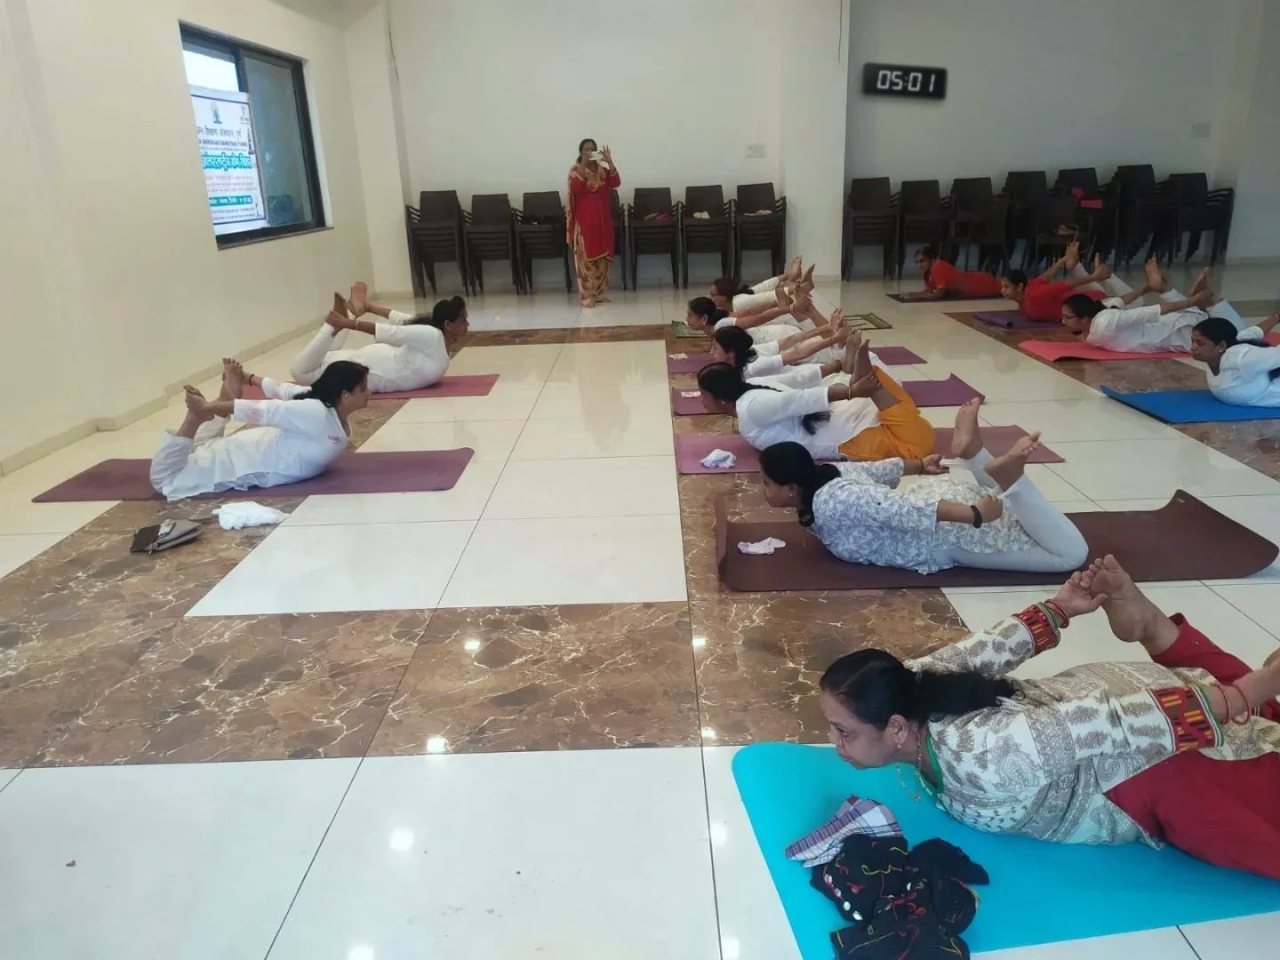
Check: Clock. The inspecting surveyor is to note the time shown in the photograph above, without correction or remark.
5:01
